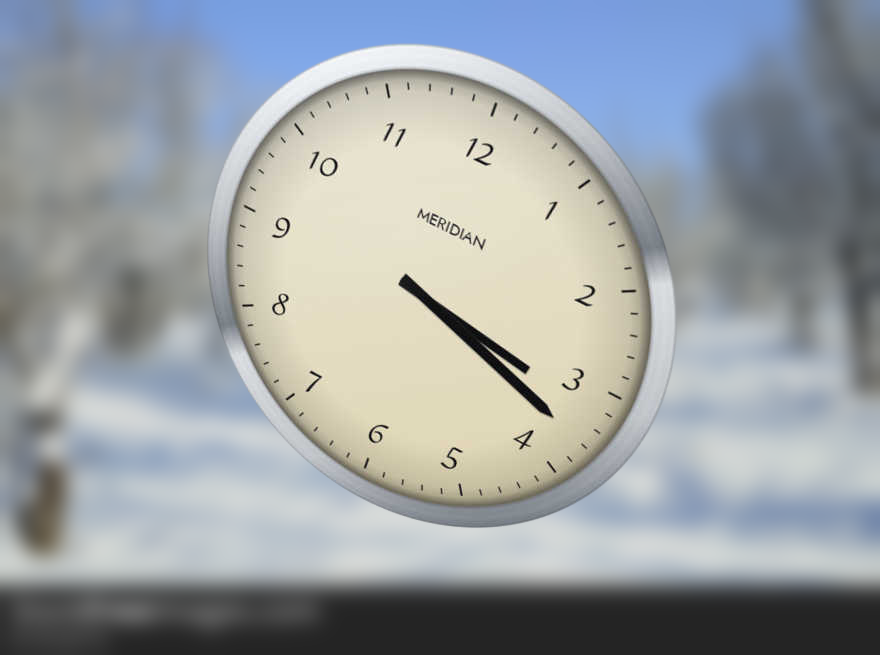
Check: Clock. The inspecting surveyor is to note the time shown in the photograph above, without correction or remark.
3:18
